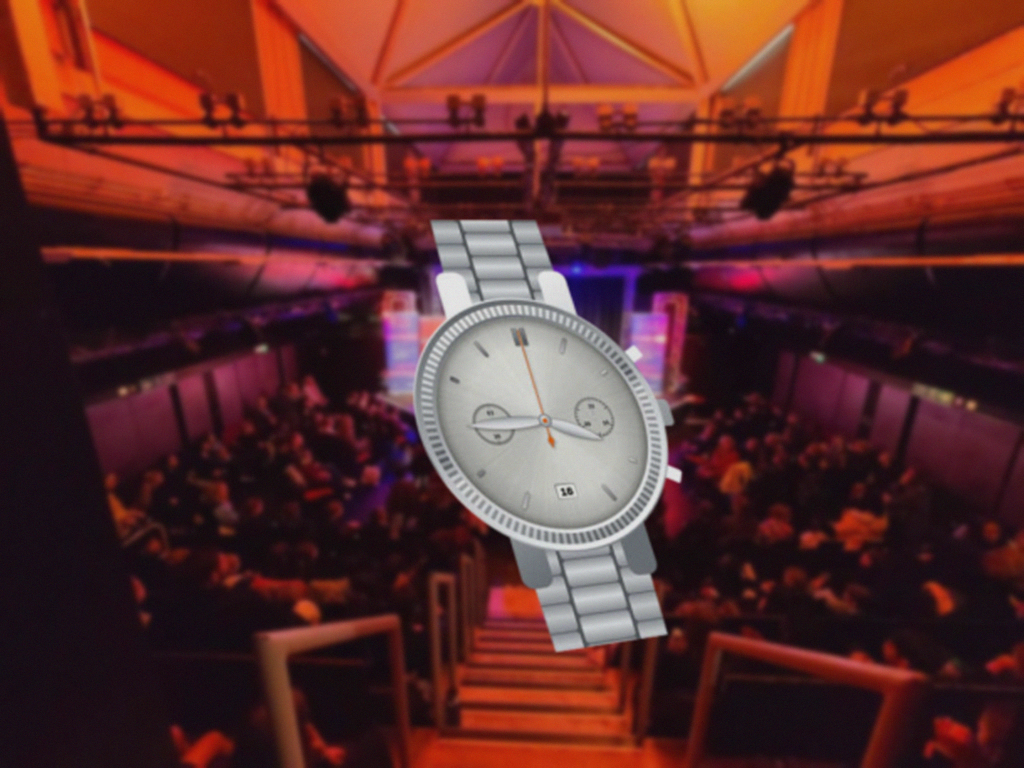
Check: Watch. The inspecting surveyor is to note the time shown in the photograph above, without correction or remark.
3:45
